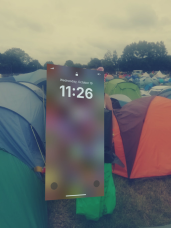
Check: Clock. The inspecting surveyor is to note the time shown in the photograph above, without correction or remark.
11:26
